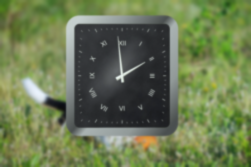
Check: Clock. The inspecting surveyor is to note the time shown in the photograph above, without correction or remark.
1:59
